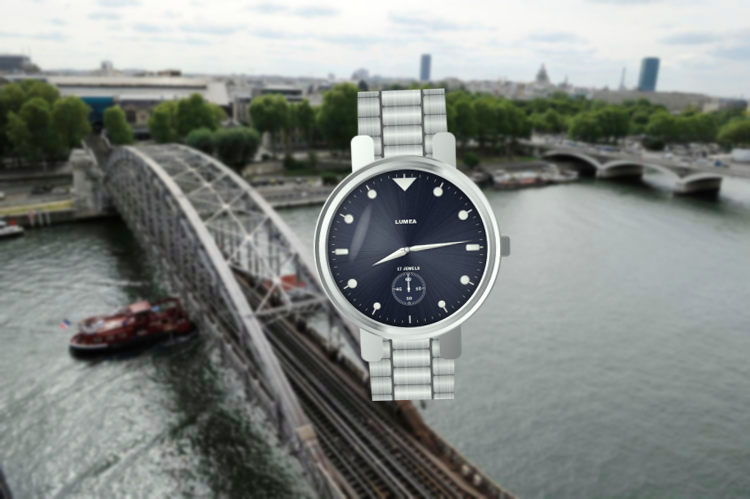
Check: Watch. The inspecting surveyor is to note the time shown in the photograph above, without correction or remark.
8:14
